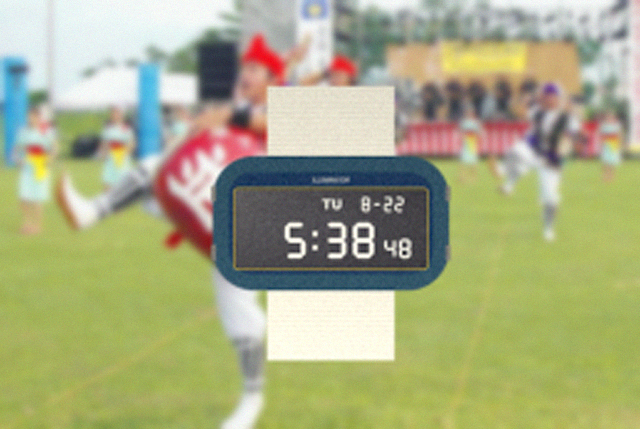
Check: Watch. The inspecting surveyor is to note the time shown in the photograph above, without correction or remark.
5:38:48
